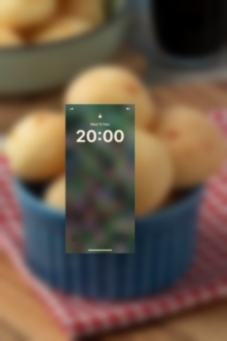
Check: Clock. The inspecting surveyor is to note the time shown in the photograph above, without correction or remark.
20:00
